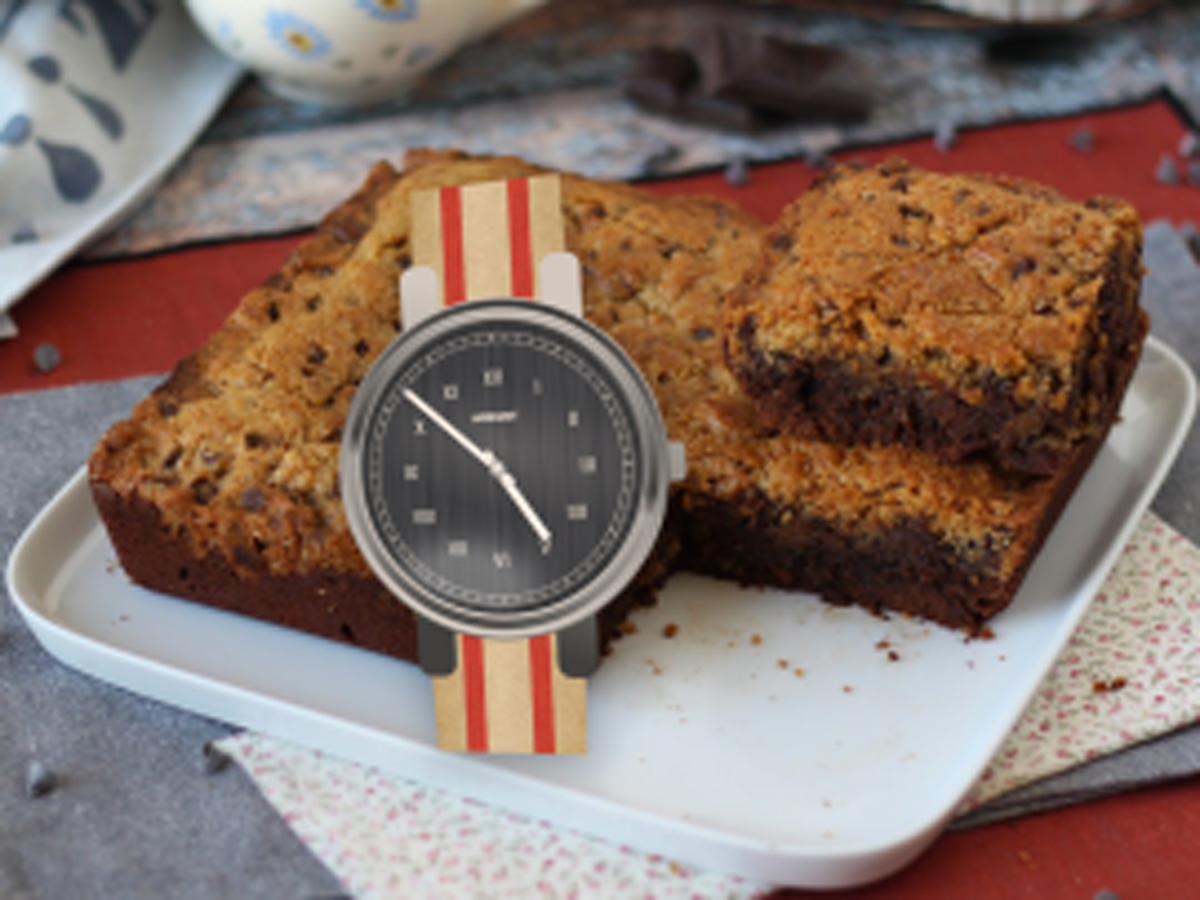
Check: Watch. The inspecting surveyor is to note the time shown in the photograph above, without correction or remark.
4:52
